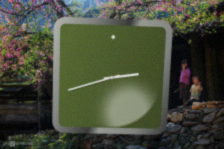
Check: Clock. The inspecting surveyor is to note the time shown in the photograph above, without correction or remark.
2:42
